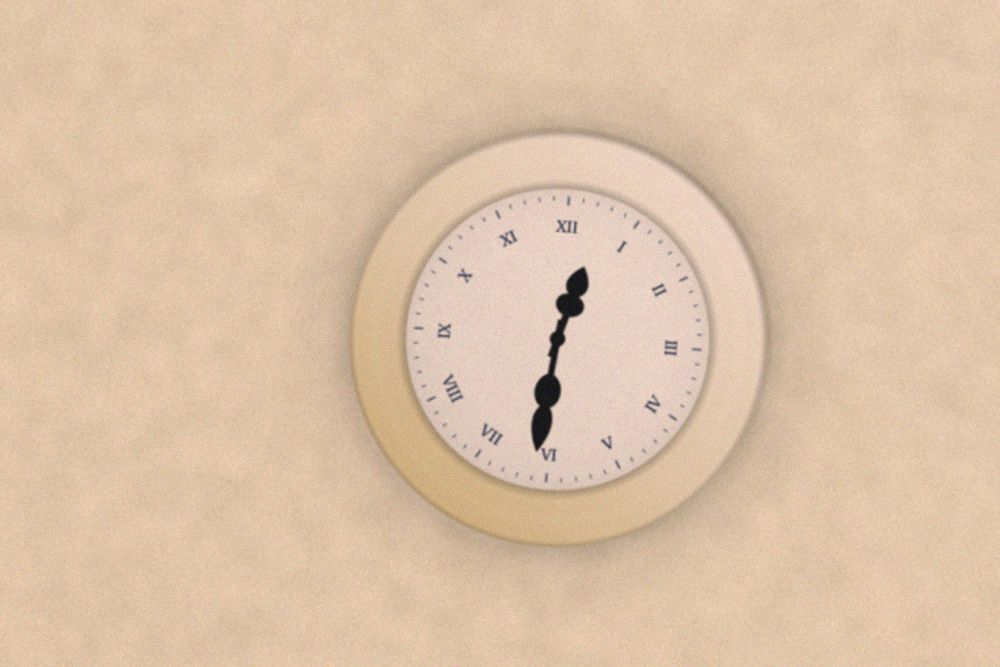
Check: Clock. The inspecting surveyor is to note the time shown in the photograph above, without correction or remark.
12:31
